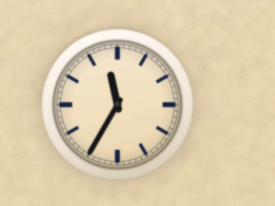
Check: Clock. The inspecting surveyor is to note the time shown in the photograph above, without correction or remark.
11:35
